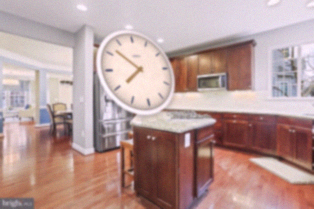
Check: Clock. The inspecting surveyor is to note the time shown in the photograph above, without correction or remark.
7:52
